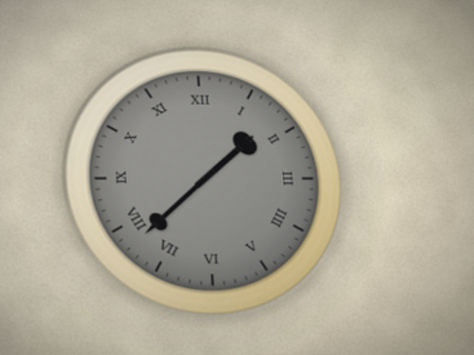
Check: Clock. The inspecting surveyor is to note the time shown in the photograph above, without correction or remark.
1:38
